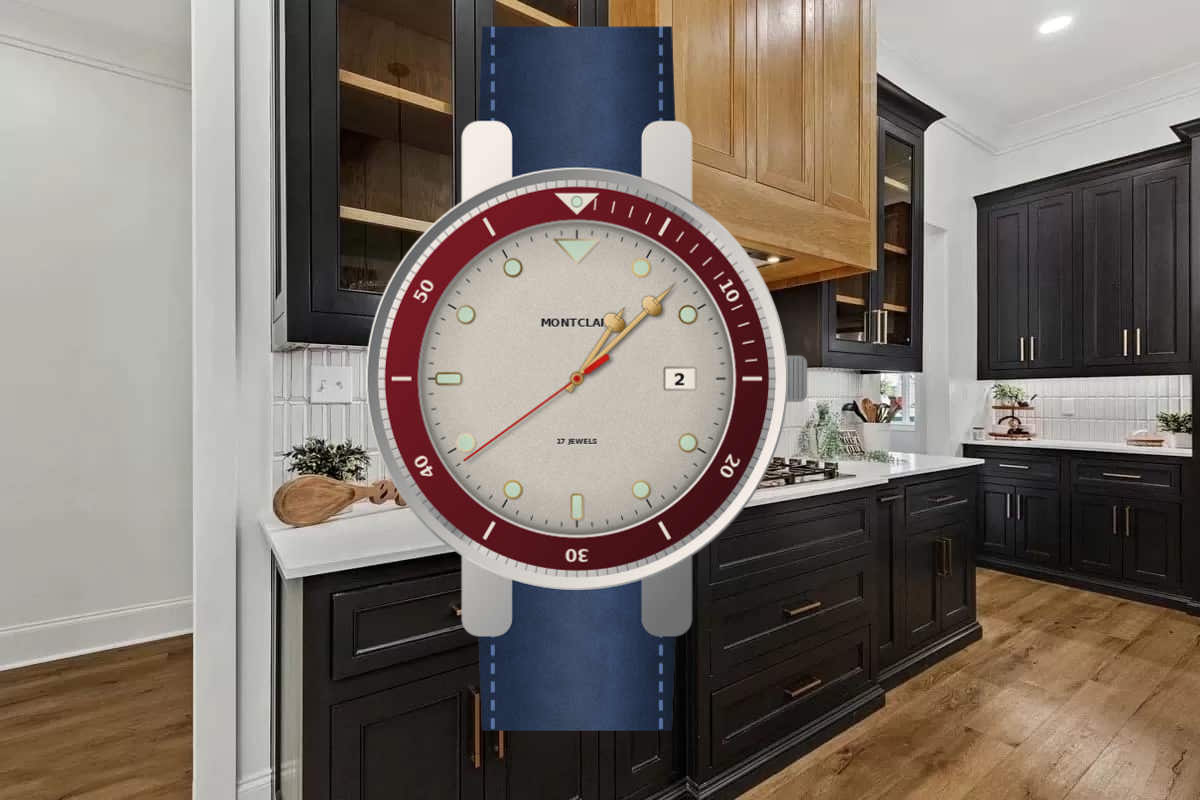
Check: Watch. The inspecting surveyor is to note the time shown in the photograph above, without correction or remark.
1:07:39
